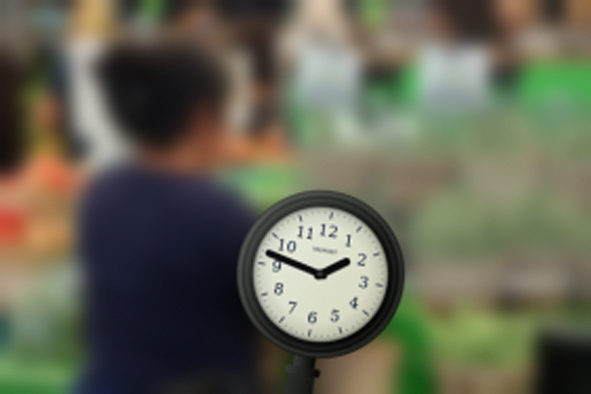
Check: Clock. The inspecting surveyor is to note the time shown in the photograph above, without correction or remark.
1:47
